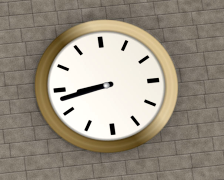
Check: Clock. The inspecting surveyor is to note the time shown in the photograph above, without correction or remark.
8:43
